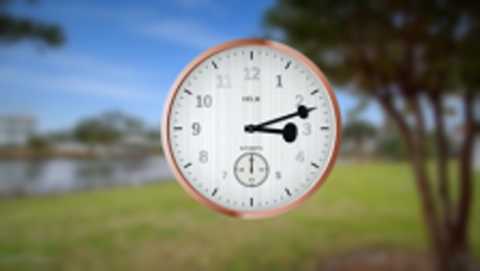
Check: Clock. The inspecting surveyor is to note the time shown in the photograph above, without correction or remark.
3:12
